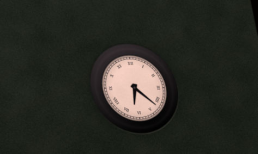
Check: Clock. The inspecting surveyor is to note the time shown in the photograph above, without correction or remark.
6:22
